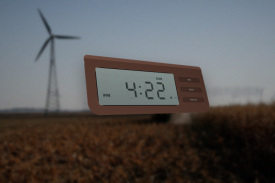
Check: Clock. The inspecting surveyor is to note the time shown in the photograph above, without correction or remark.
4:22
